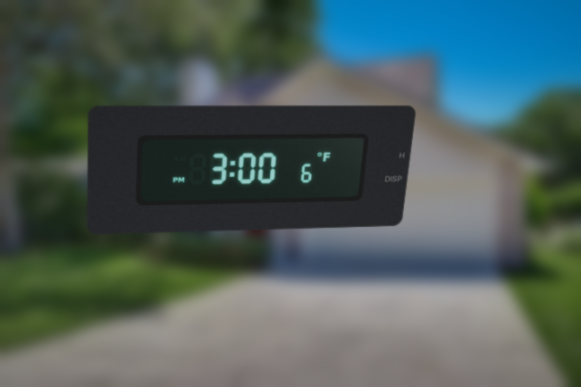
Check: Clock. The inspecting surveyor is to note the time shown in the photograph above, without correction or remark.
3:00
